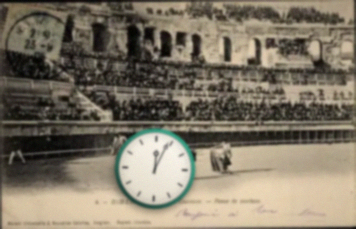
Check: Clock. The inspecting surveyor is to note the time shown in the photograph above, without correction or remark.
12:04
